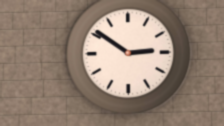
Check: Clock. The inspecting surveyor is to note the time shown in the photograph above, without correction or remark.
2:51
